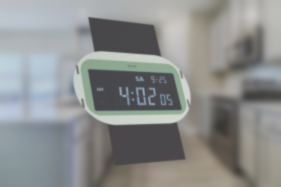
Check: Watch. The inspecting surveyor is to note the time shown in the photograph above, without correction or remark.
4:02:05
